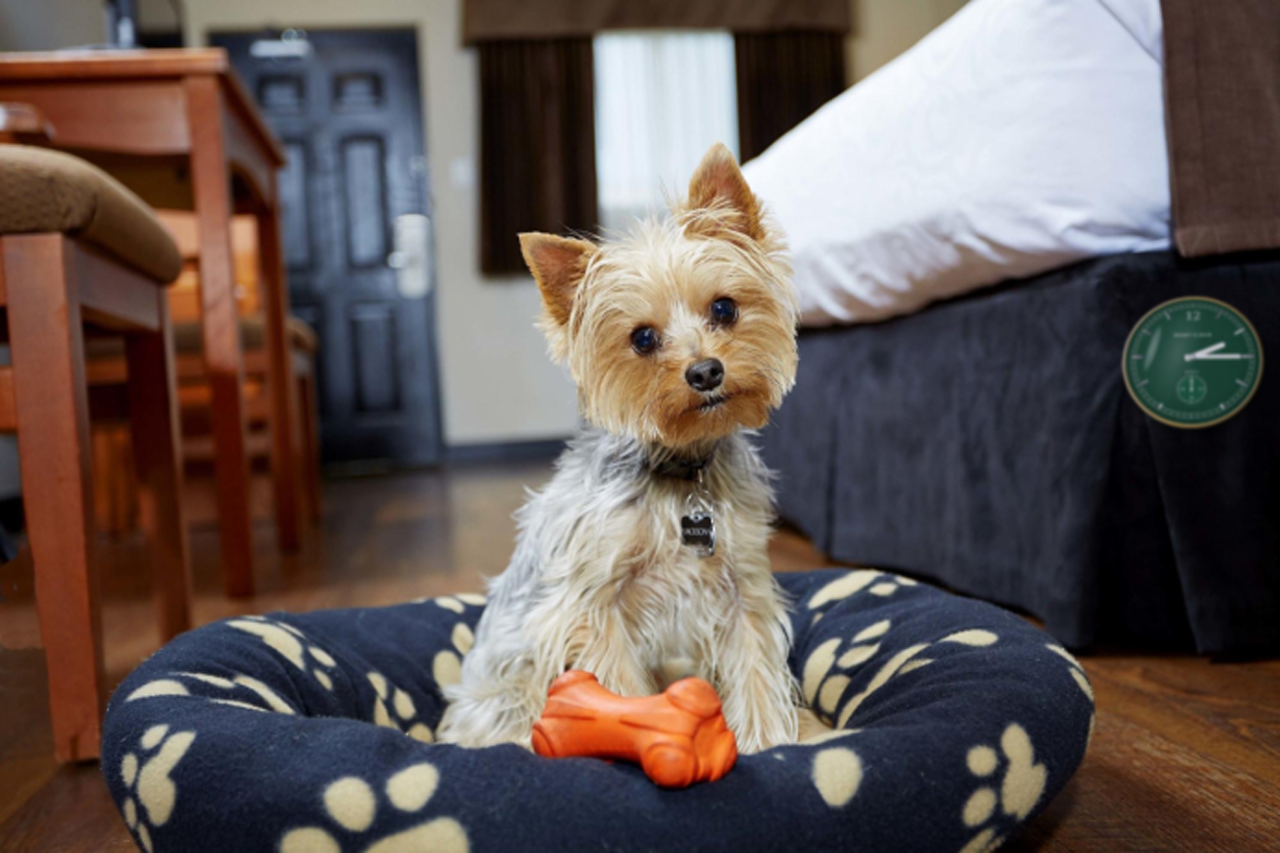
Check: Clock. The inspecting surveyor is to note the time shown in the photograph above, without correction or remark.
2:15
